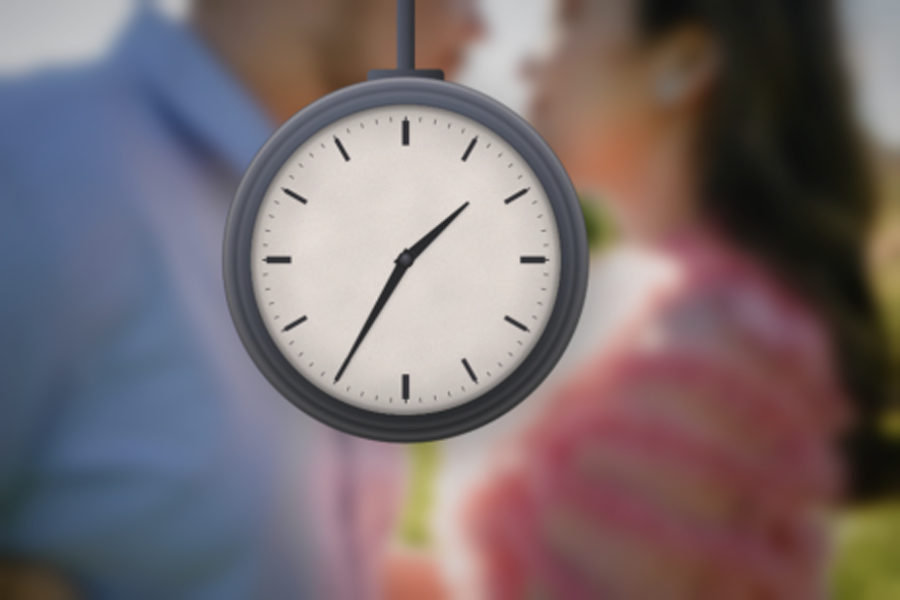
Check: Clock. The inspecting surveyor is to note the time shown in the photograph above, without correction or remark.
1:35
